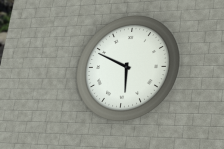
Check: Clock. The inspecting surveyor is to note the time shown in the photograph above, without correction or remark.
5:49
